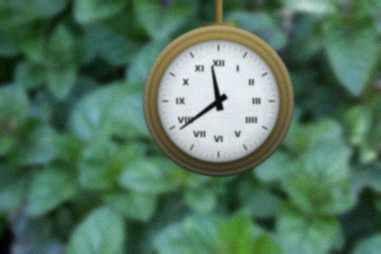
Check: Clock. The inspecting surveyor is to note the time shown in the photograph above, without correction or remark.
11:39
